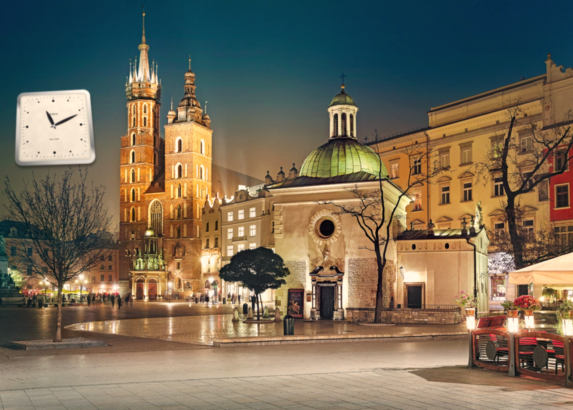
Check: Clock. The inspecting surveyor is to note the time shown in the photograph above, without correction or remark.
11:11
